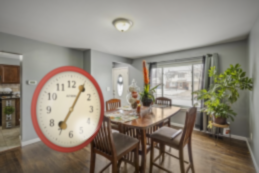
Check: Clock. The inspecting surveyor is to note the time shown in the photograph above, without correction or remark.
7:05
